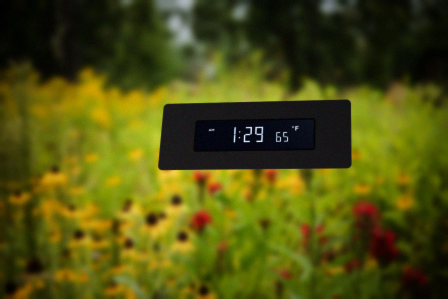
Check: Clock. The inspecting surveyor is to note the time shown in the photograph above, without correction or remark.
1:29
